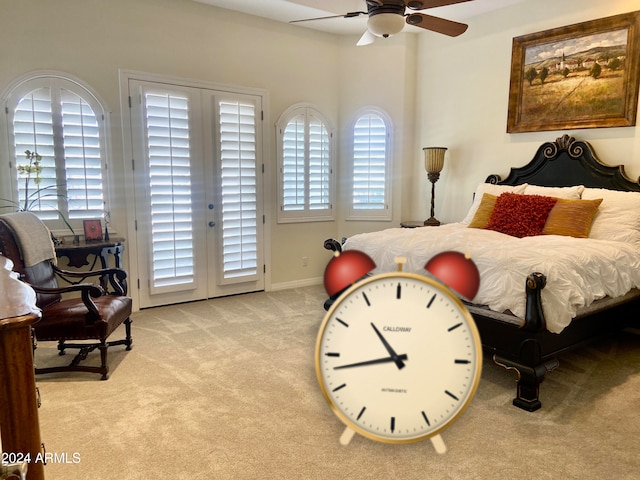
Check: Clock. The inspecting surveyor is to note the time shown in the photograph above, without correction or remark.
10:43
